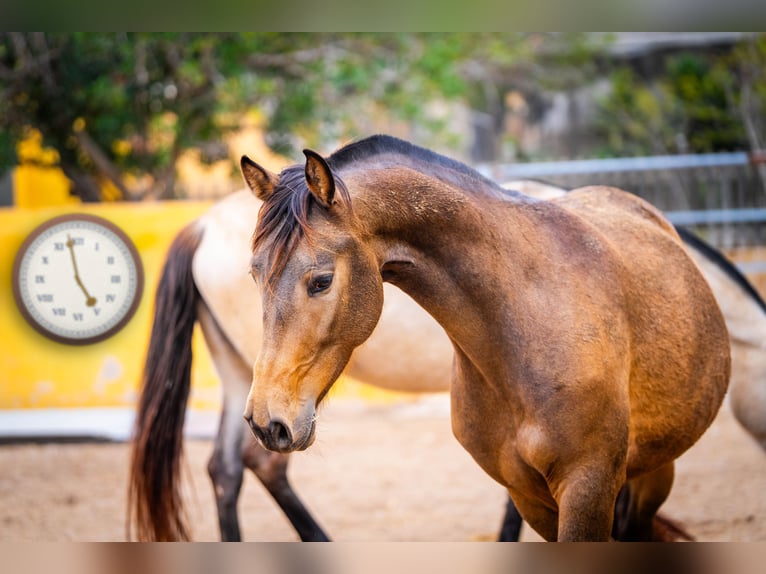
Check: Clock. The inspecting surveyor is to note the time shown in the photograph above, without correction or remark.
4:58
